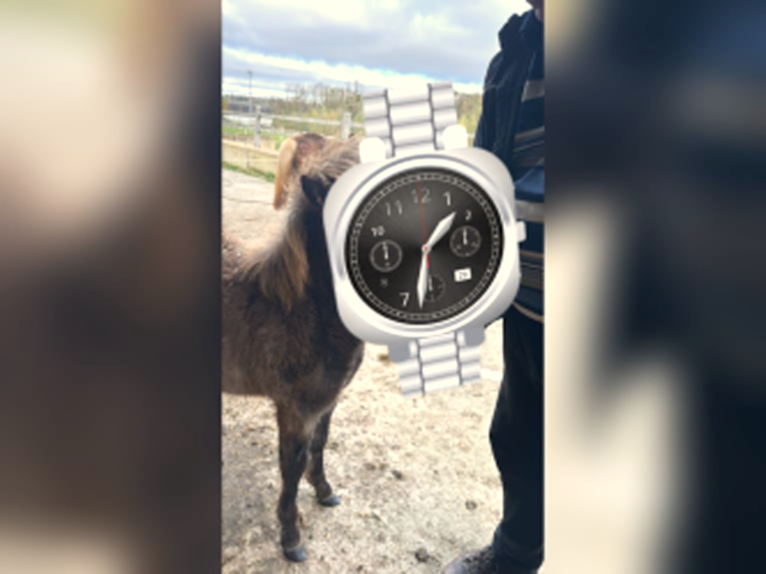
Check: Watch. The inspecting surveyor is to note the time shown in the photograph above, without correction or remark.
1:32
